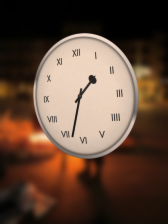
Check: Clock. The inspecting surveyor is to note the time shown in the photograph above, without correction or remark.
1:33
